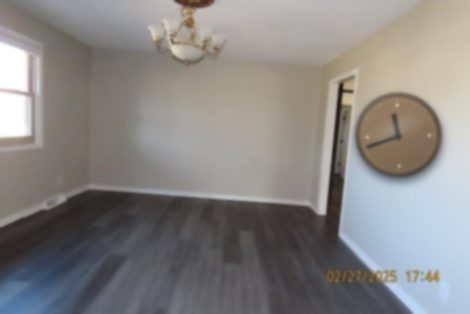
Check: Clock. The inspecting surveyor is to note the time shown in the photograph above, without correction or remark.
11:42
